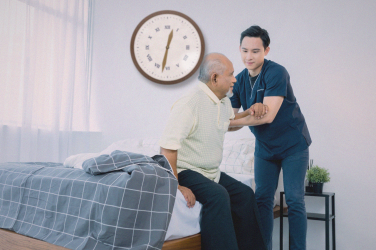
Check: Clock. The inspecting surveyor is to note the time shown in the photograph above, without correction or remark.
12:32
